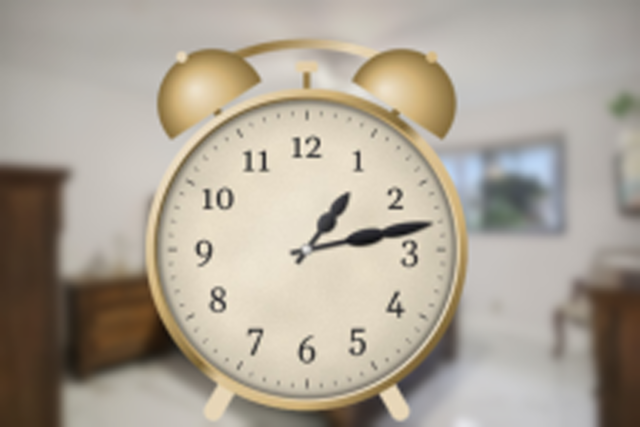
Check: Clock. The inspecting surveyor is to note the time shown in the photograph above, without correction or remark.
1:13
